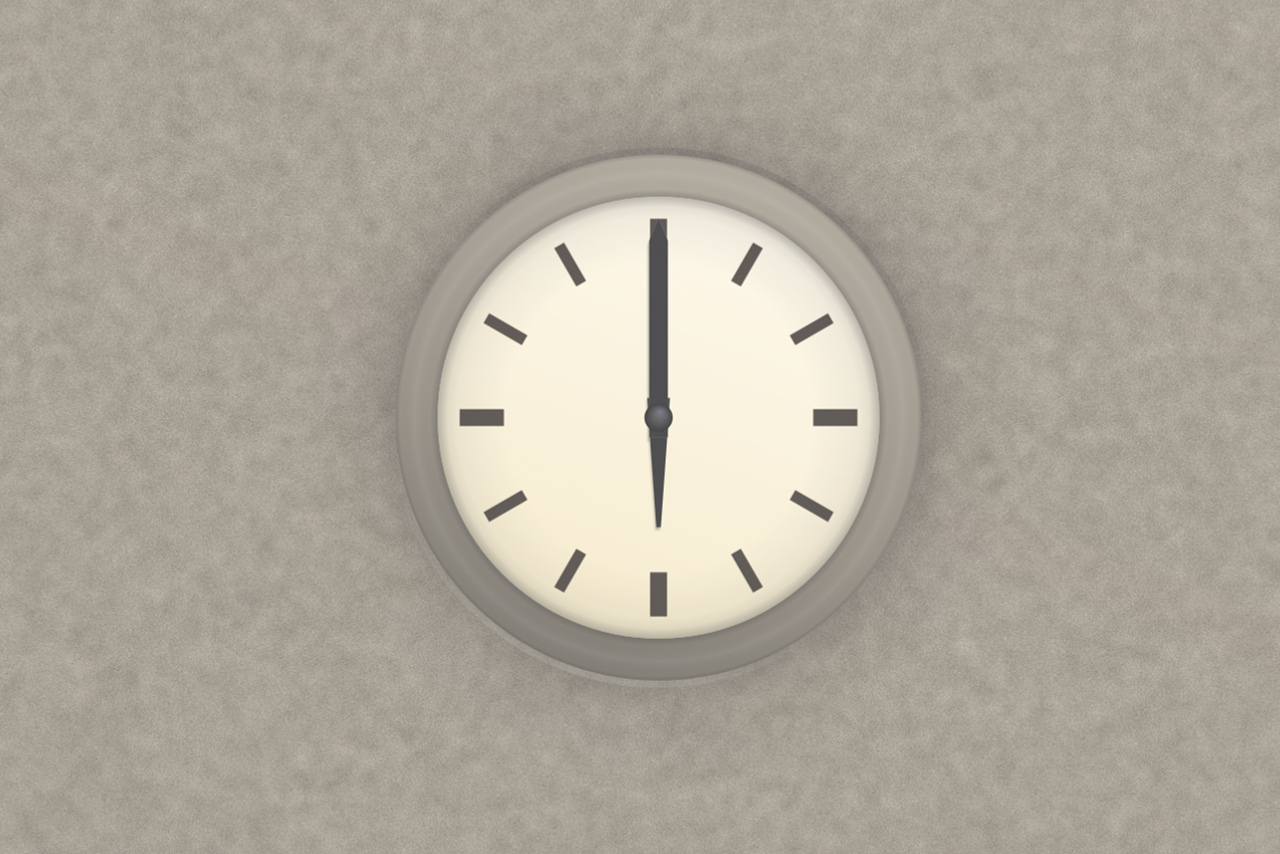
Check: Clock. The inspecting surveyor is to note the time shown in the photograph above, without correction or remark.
6:00
